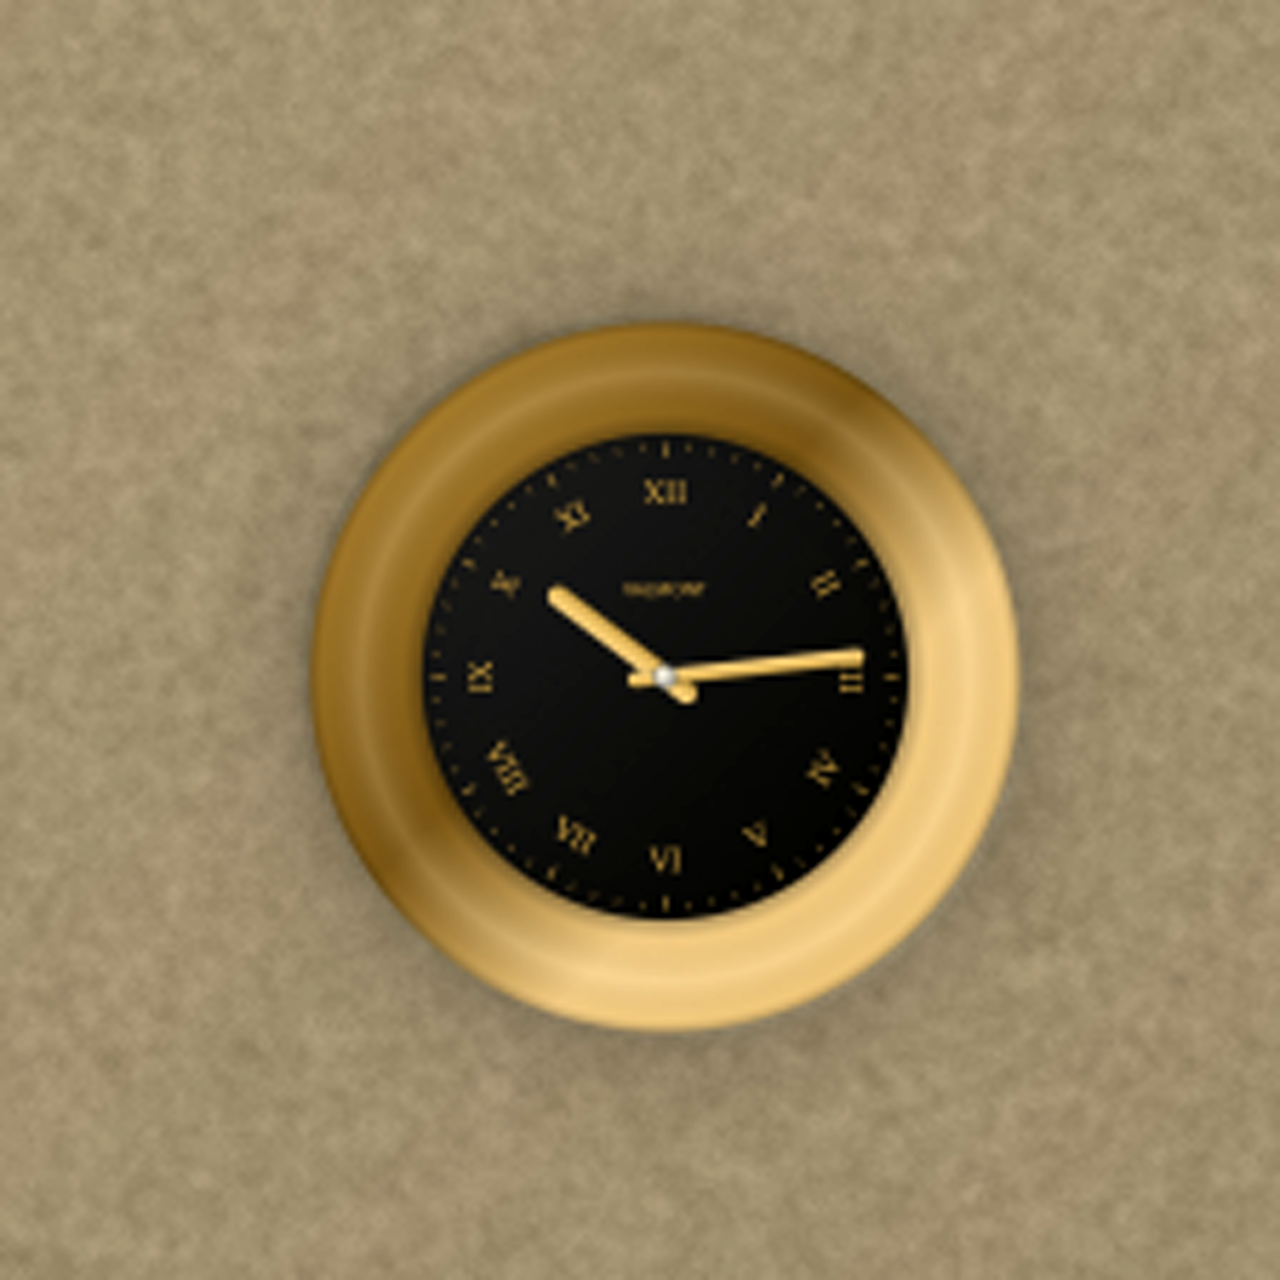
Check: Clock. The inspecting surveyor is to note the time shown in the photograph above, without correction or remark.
10:14
